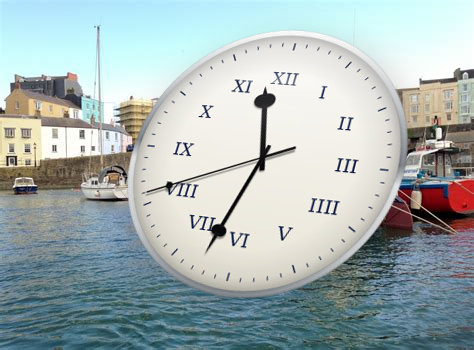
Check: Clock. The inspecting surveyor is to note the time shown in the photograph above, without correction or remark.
11:32:41
